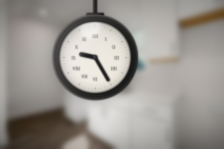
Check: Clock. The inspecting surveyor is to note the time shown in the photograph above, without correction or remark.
9:25
